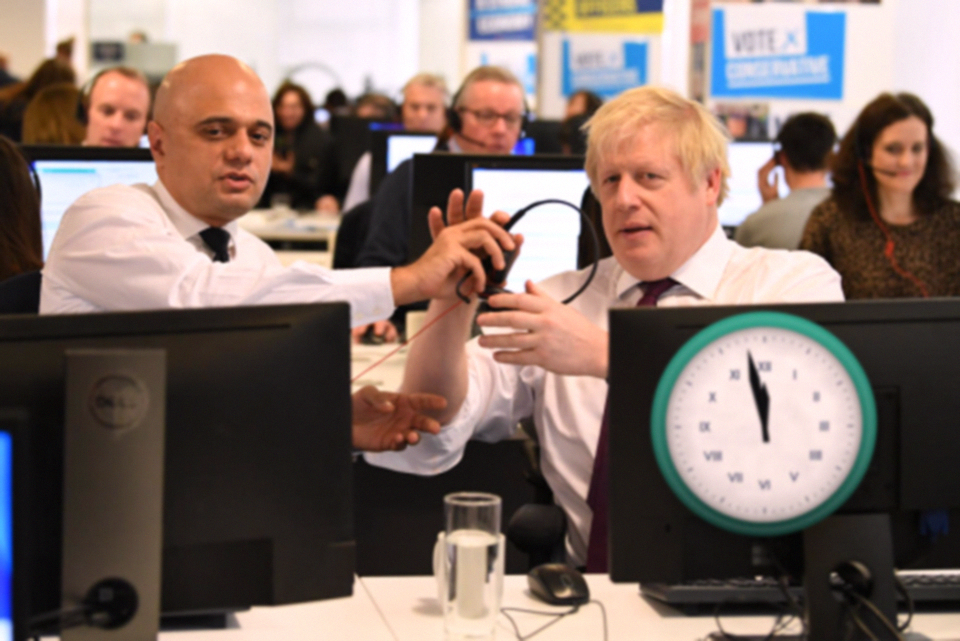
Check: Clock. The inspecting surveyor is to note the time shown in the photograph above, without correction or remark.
11:58
